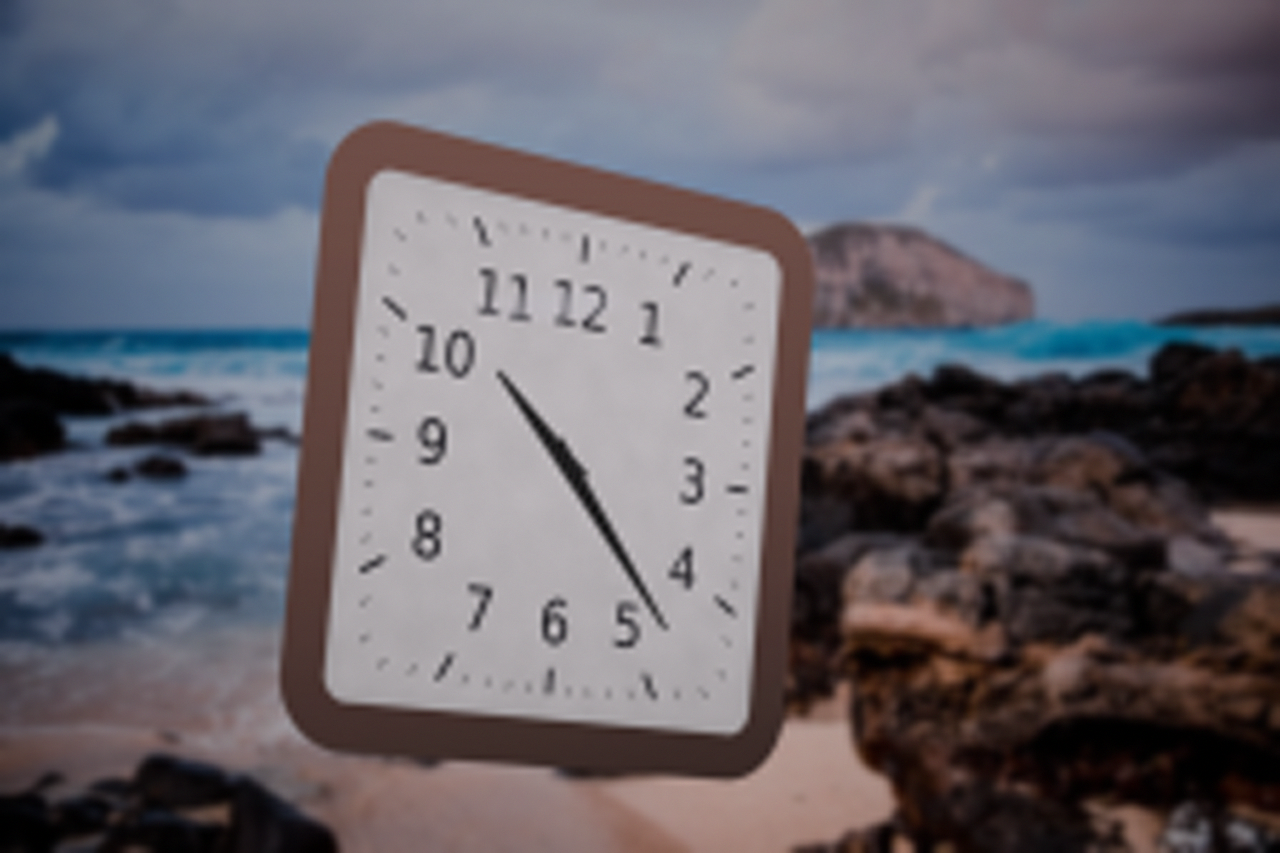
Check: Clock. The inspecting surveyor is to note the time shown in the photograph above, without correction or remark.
10:23
